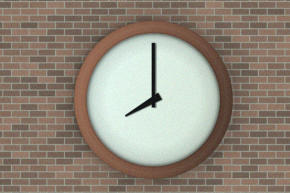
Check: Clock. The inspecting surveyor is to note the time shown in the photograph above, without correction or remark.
8:00
